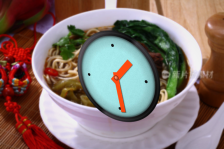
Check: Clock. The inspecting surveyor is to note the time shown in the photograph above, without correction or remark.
1:29
